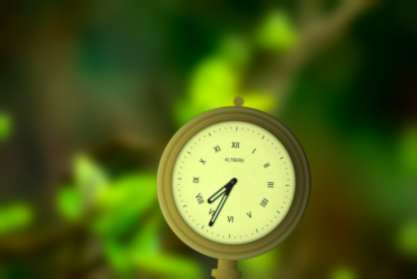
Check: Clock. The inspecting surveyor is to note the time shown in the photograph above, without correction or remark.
7:34
